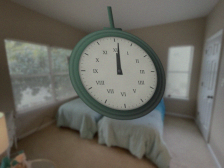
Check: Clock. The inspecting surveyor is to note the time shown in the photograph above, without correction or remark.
12:01
